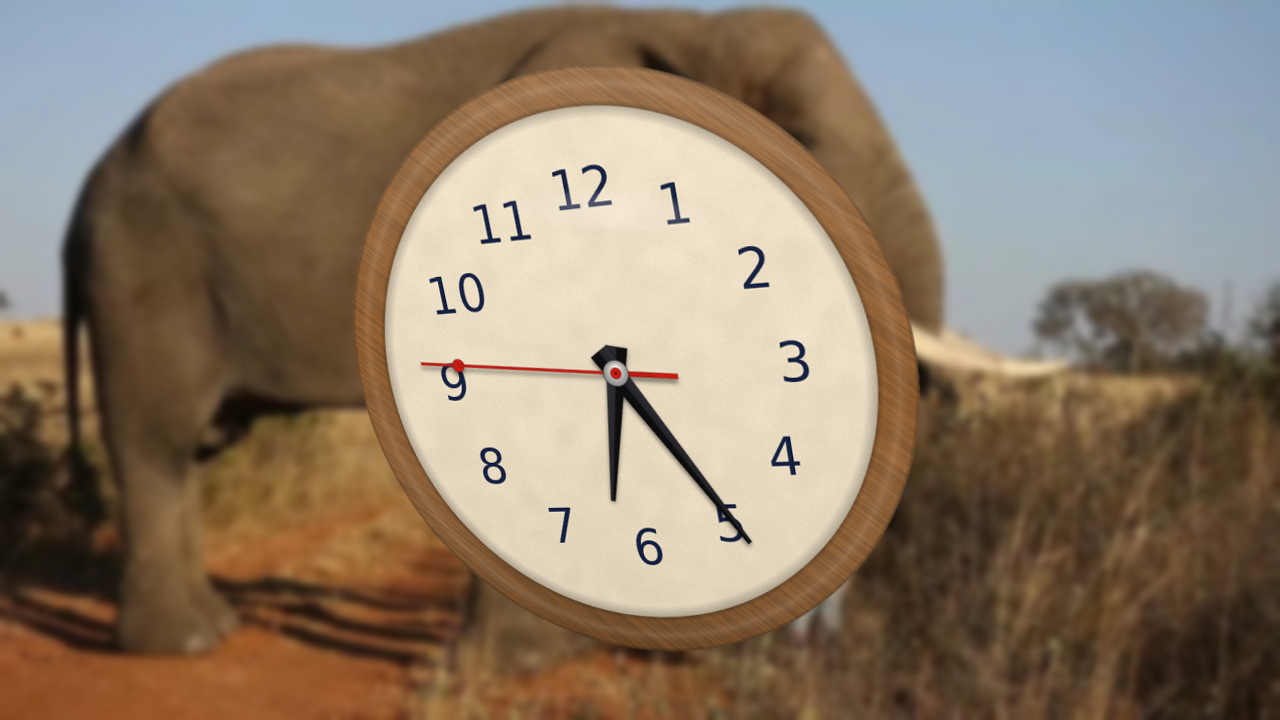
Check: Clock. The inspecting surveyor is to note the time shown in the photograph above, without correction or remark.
6:24:46
